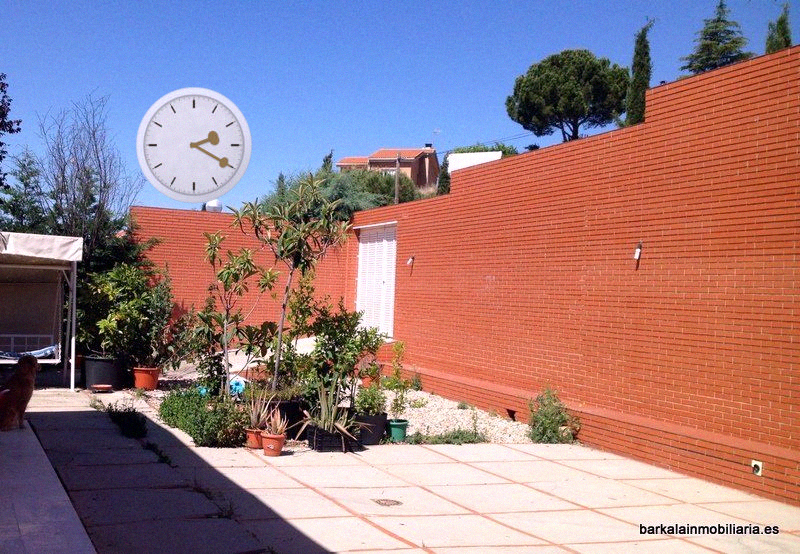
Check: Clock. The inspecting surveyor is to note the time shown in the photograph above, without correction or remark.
2:20
